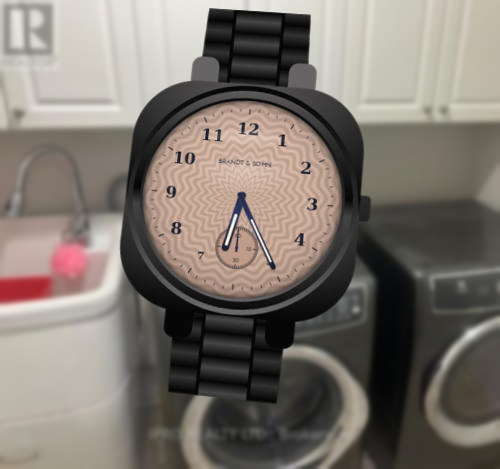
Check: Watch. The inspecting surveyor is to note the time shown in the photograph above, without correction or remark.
6:25
